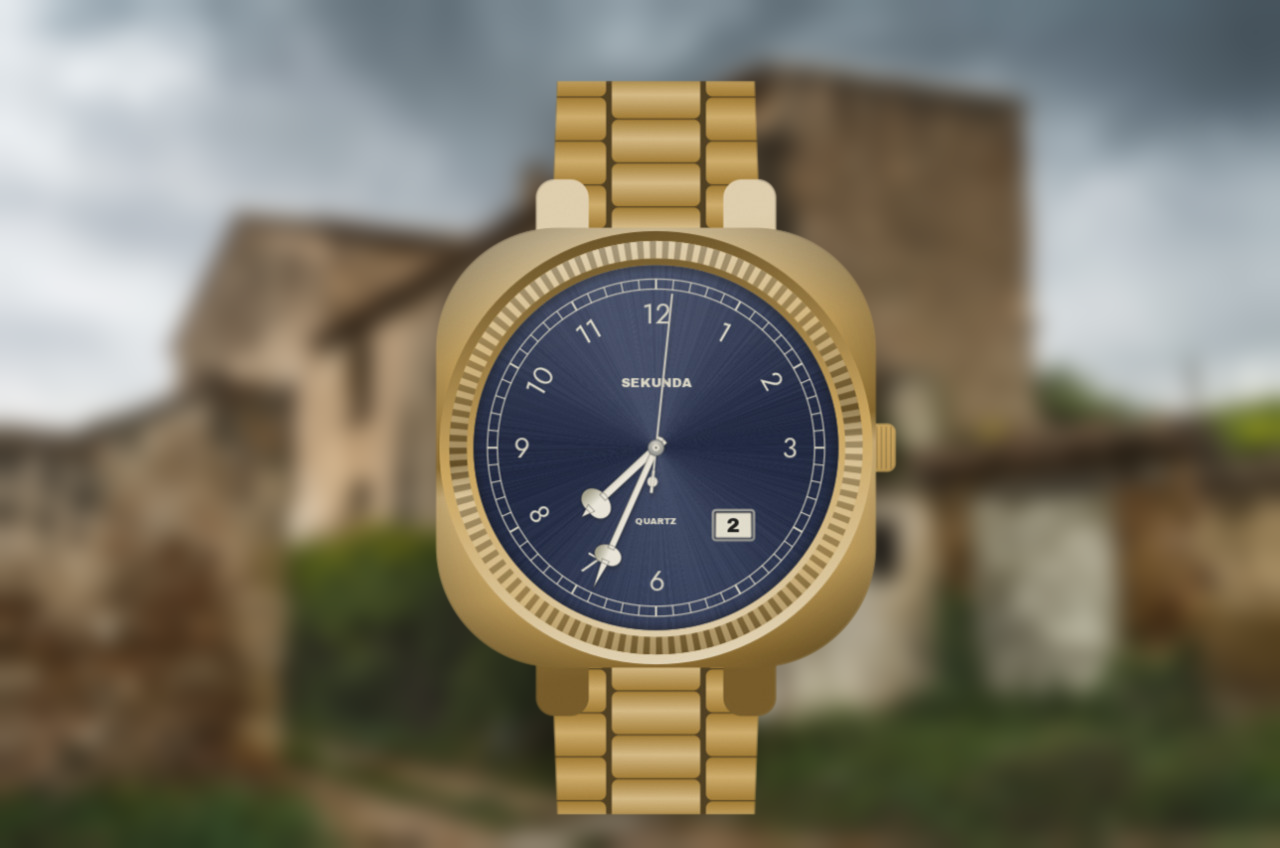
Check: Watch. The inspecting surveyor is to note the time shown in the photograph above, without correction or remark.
7:34:01
